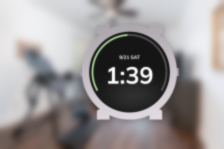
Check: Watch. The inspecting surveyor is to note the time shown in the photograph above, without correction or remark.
1:39
